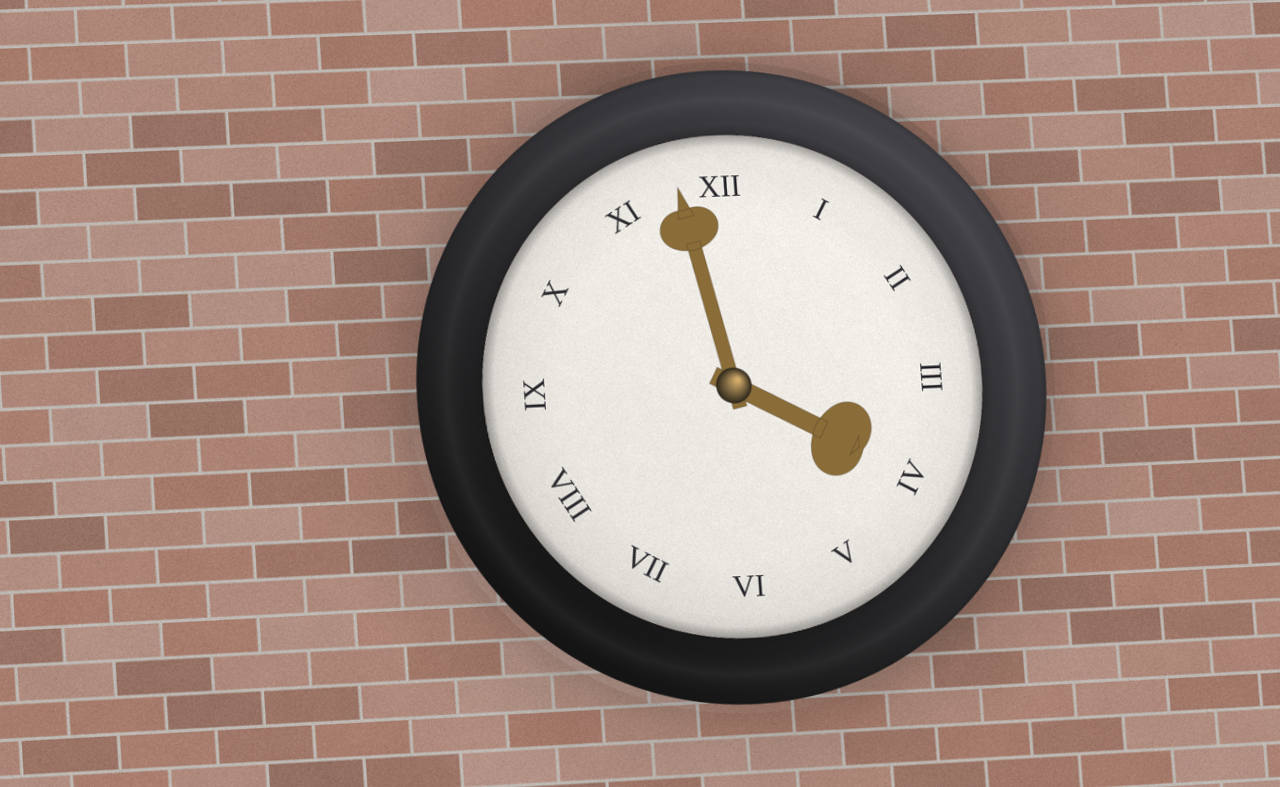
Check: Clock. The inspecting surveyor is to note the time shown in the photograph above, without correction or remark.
3:58
